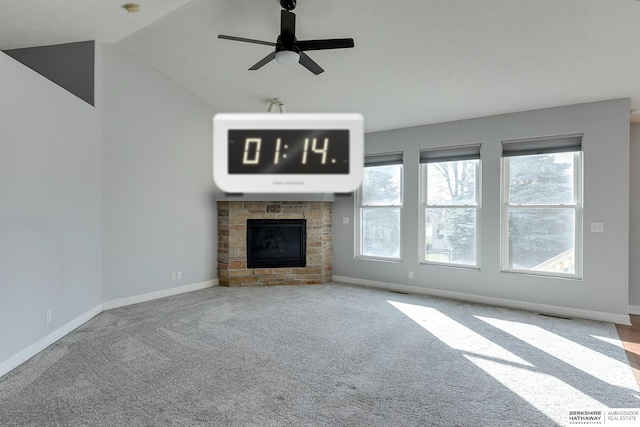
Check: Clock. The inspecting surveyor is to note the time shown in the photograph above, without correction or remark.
1:14
